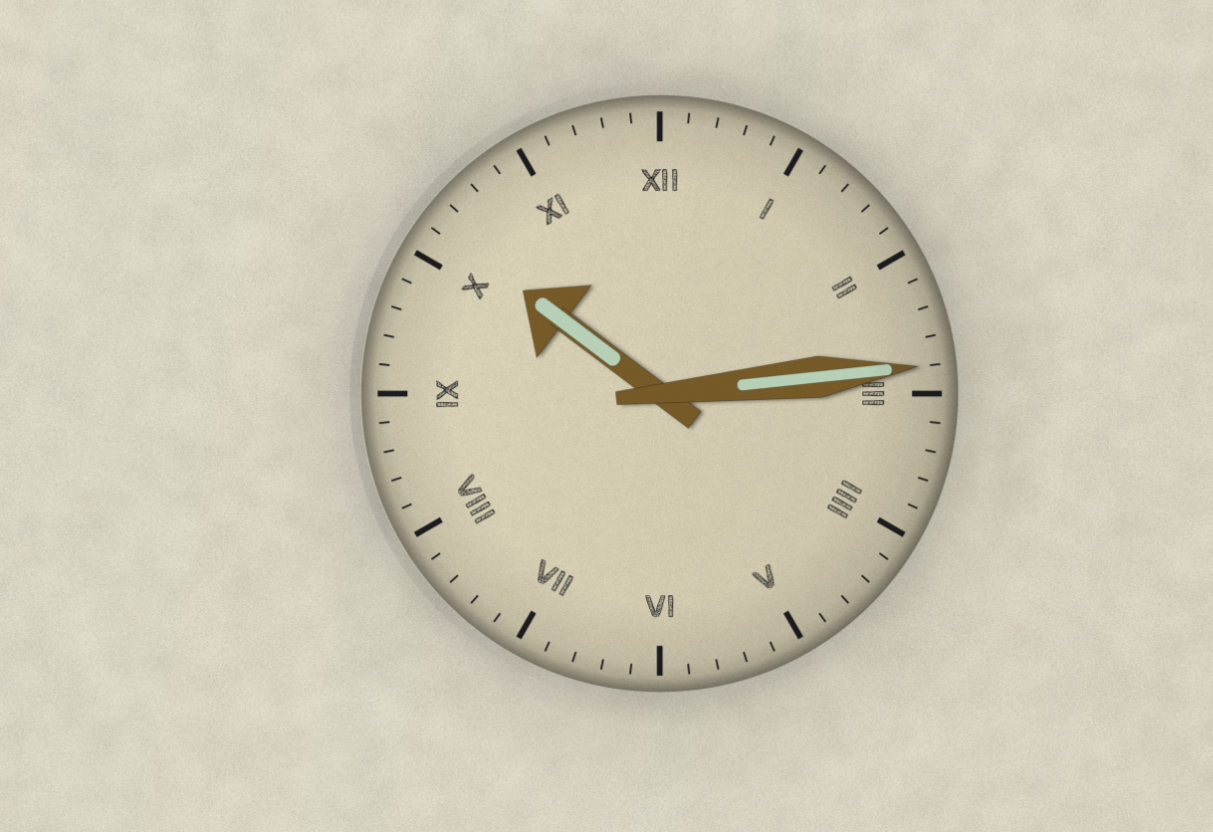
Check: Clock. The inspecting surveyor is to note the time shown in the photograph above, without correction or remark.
10:14
